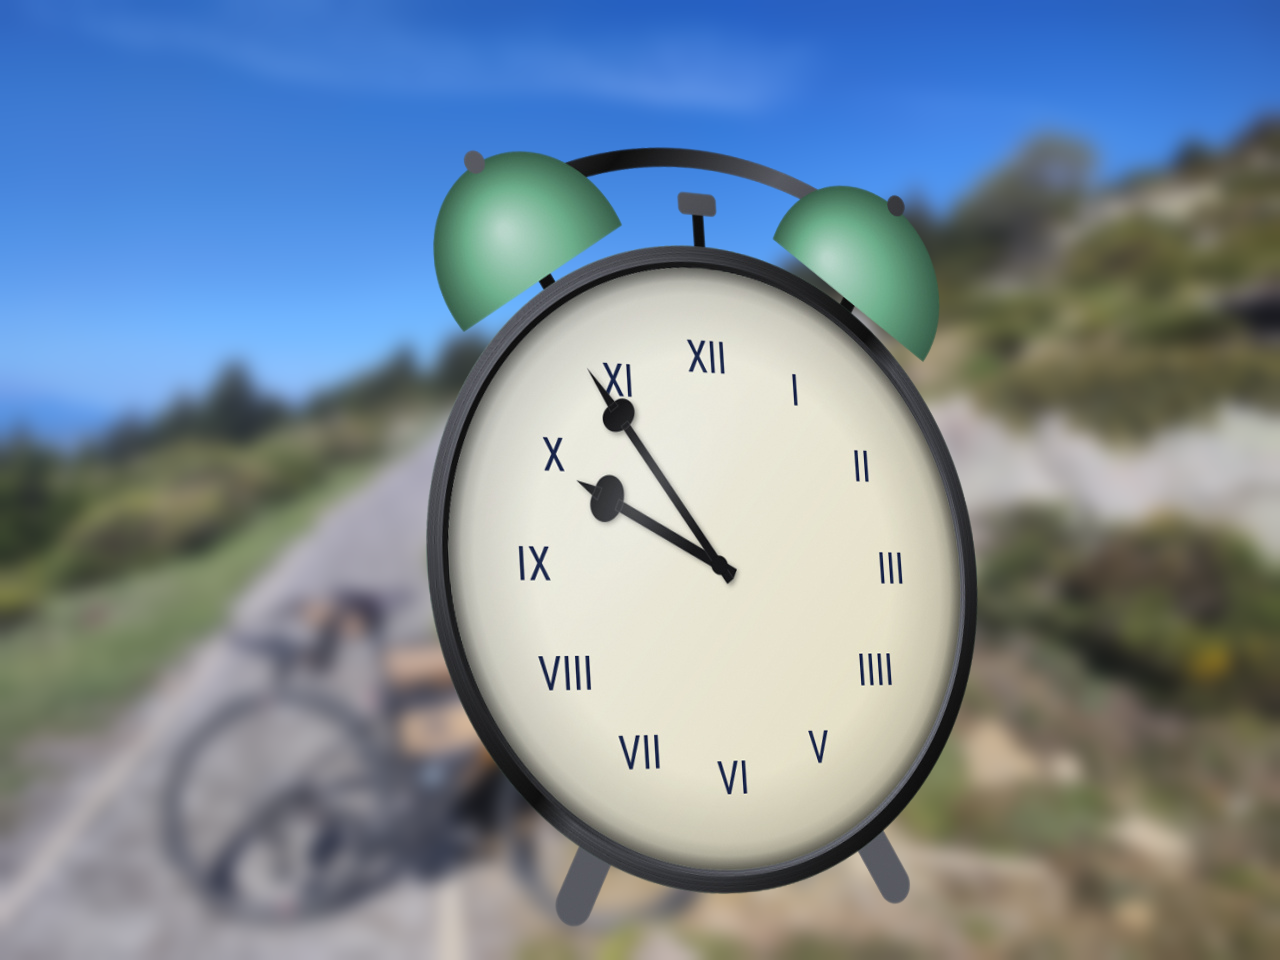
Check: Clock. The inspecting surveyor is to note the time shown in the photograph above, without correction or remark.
9:54
